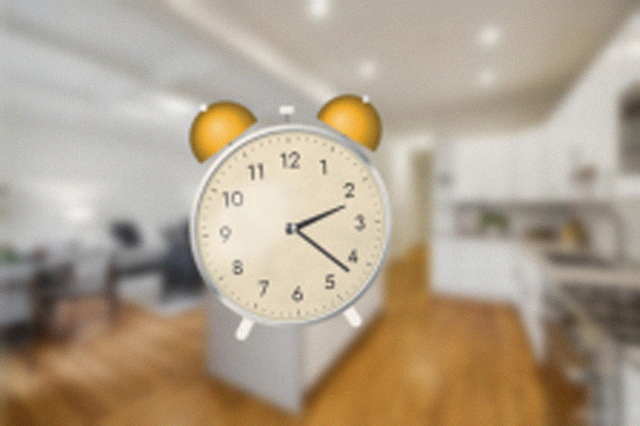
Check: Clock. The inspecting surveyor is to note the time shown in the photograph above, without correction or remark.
2:22
